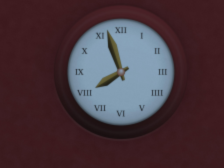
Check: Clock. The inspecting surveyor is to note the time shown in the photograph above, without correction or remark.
7:57
